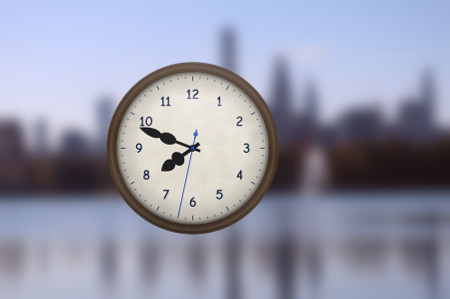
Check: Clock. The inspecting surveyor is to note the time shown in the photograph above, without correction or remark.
7:48:32
